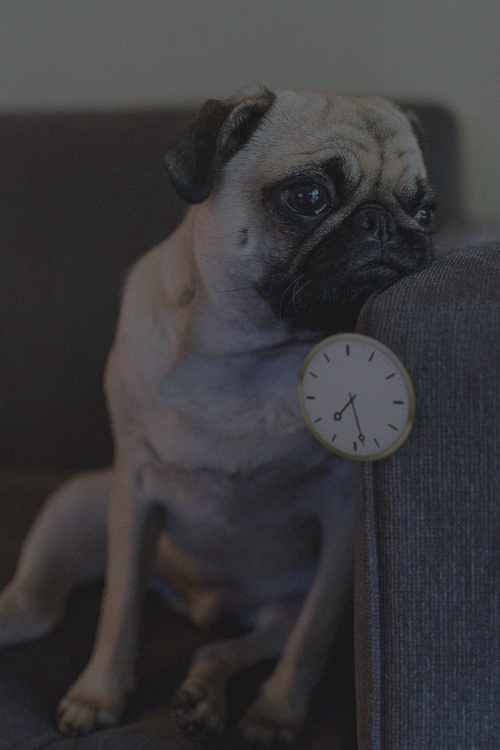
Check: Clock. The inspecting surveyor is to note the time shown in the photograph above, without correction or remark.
7:28
